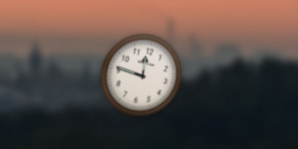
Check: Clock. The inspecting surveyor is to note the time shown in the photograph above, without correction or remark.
11:46
